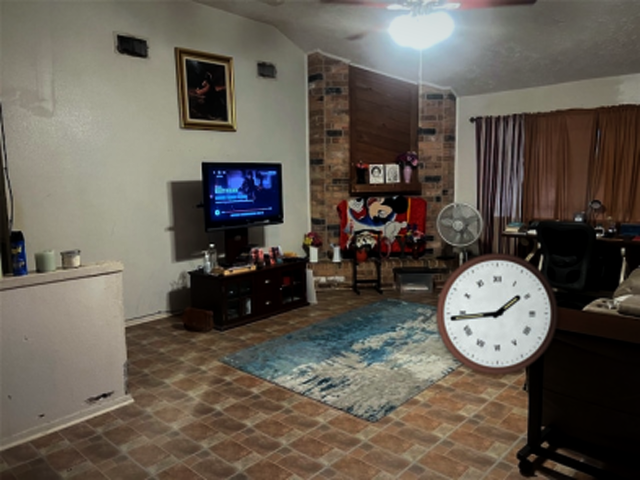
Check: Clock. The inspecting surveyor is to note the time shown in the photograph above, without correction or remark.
1:44
